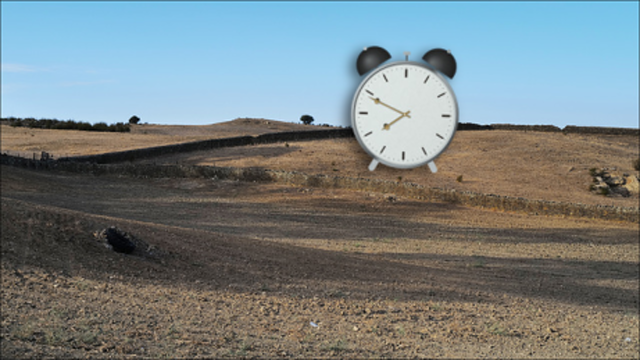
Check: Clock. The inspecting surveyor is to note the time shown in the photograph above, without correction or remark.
7:49
